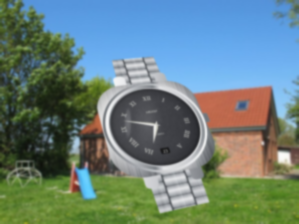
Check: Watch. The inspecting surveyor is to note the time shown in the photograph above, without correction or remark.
6:48
